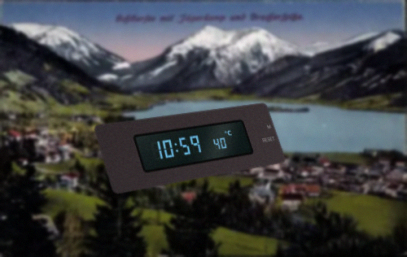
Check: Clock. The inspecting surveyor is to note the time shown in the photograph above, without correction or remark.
10:59
